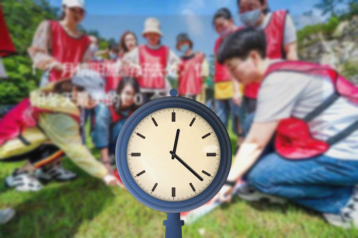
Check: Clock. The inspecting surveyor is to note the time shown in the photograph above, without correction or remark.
12:22
